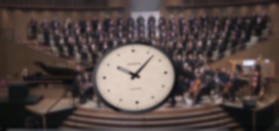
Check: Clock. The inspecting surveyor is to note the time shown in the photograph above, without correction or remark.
10:07
